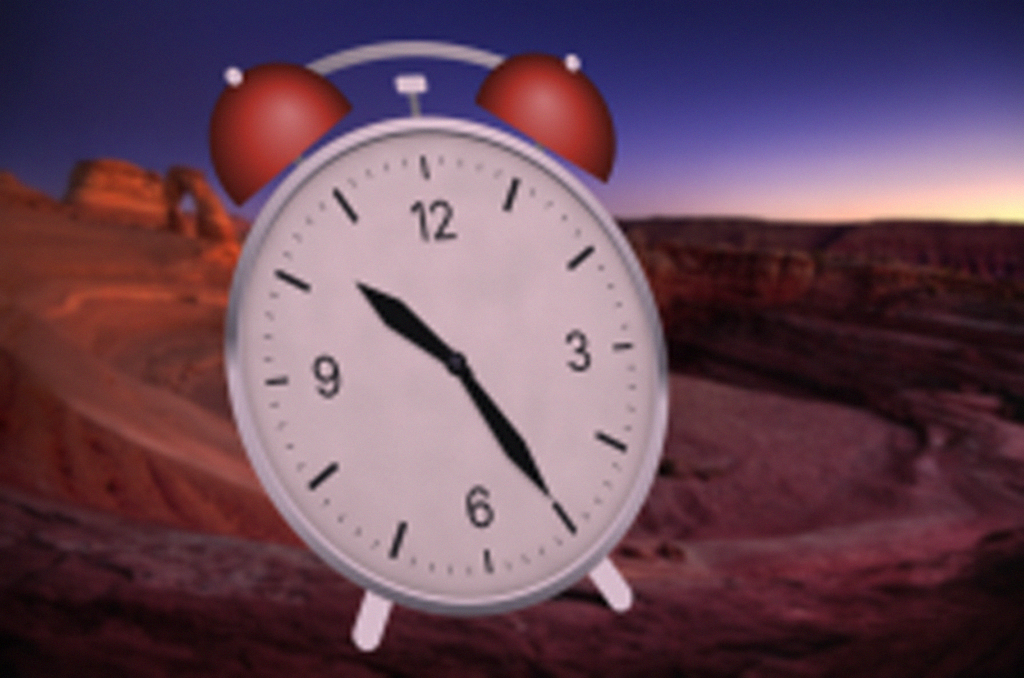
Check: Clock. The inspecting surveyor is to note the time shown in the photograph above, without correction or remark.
10:25
